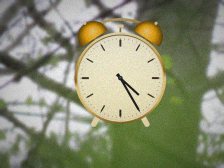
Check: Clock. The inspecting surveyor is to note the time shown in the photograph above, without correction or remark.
4:25
